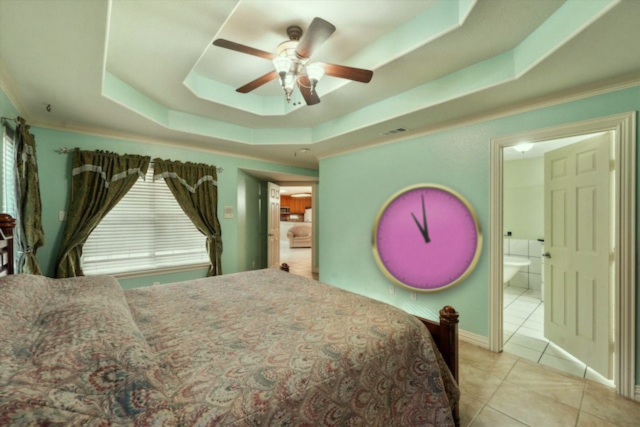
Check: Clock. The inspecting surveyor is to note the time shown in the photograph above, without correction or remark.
10:59
